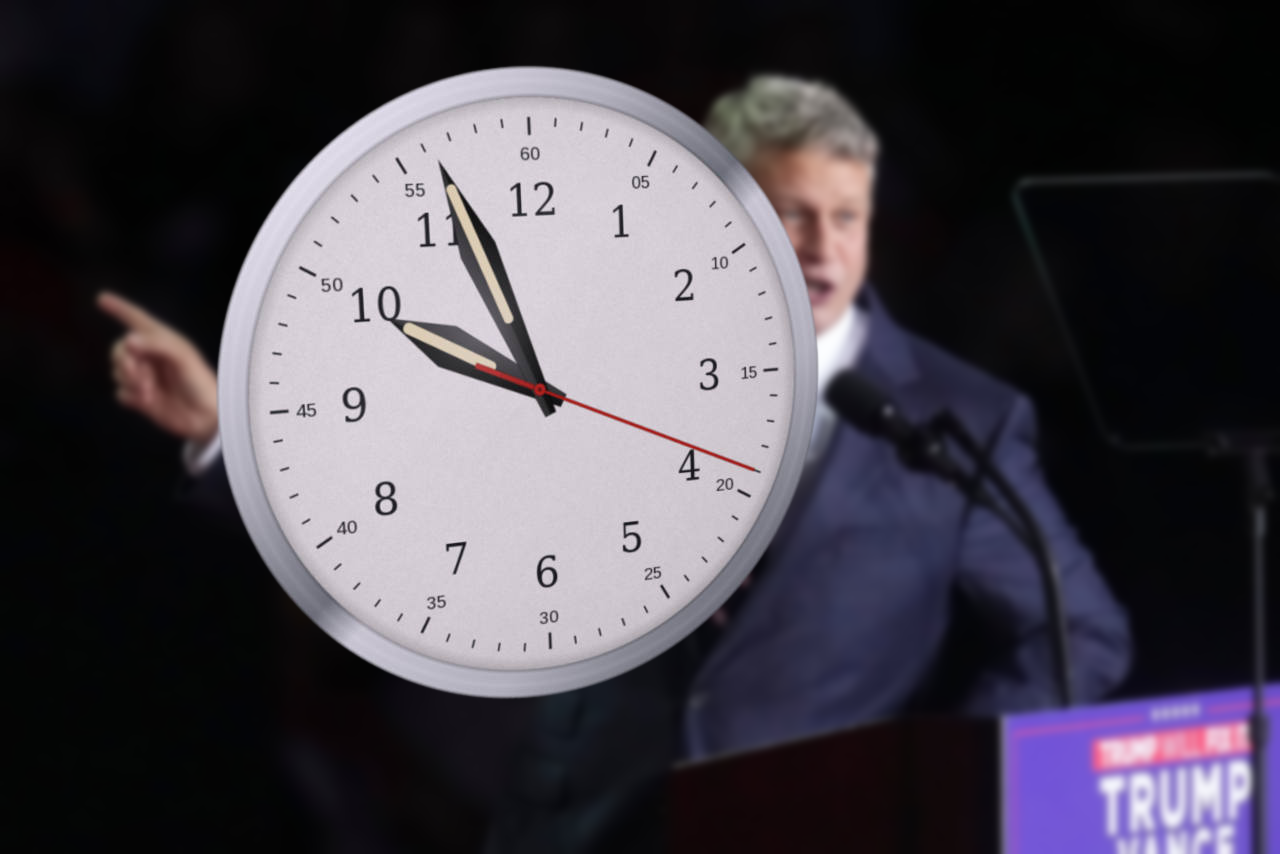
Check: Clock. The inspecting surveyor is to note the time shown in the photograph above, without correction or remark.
9:56:19
